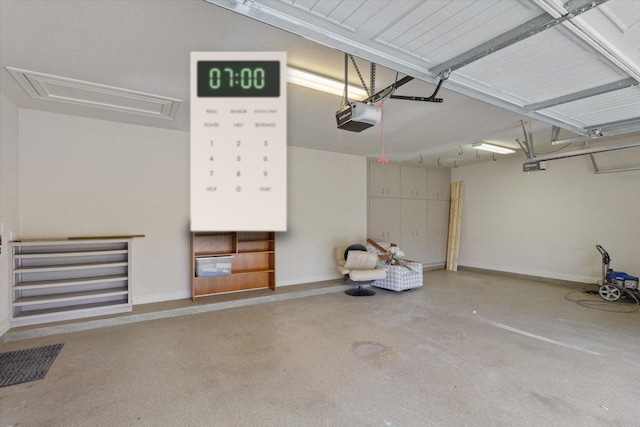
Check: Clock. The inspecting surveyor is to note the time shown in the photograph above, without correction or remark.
7:00
